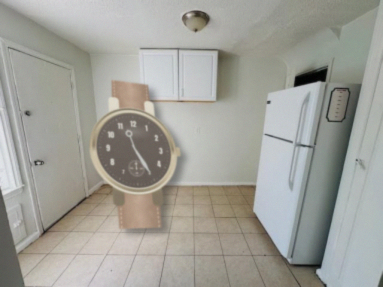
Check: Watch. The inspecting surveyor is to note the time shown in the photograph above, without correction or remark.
11:25
